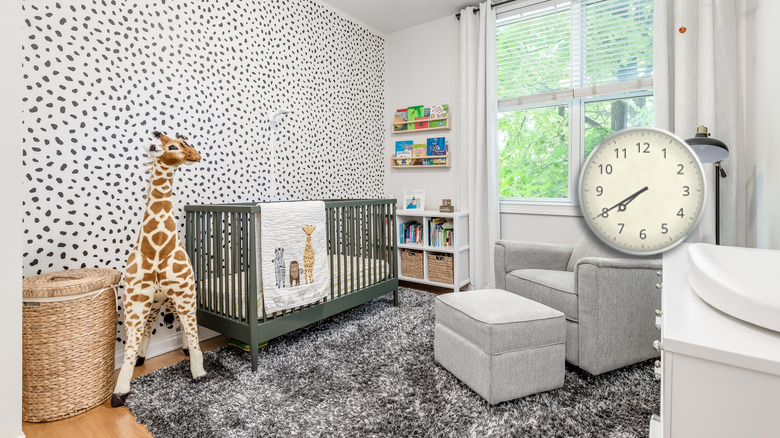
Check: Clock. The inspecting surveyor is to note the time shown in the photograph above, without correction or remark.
7:40
